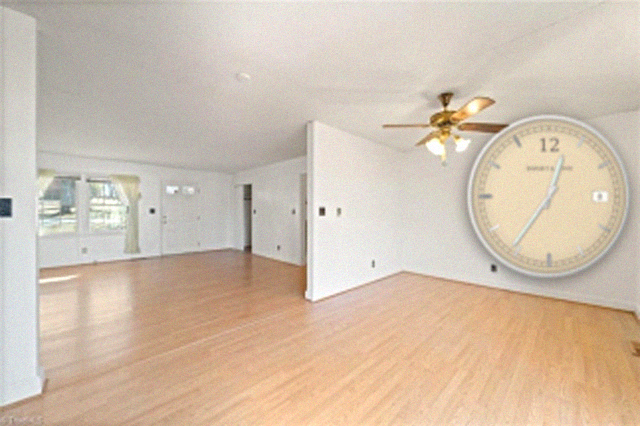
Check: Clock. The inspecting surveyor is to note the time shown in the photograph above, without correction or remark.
12:36
